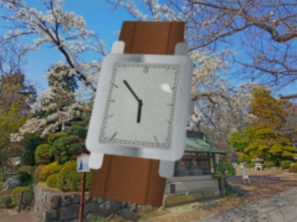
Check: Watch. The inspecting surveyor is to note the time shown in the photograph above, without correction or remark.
5:53
